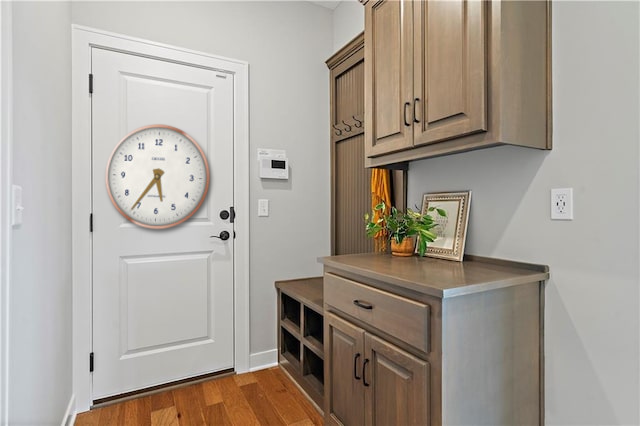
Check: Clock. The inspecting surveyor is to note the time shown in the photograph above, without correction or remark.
5:36
